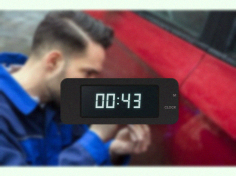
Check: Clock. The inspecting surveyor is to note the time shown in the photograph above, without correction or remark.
0:43
